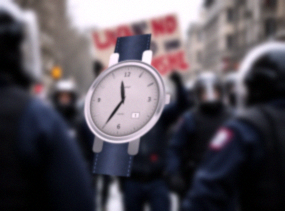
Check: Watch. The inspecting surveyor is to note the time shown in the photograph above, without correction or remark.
11:35
